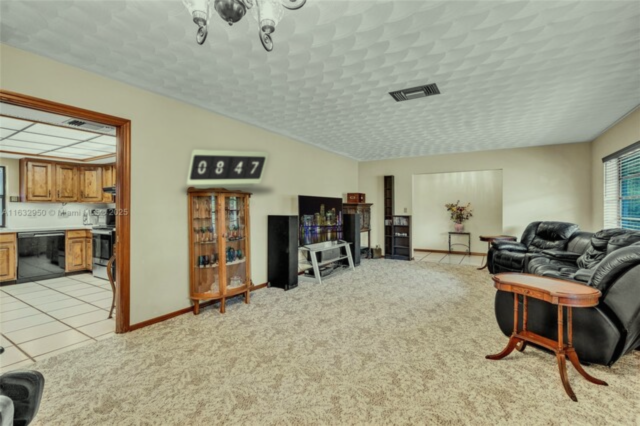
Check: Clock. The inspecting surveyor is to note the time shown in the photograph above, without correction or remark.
8:47
